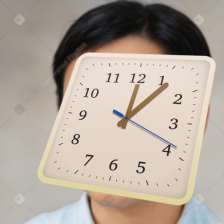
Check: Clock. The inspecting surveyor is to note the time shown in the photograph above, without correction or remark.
12:06:19
